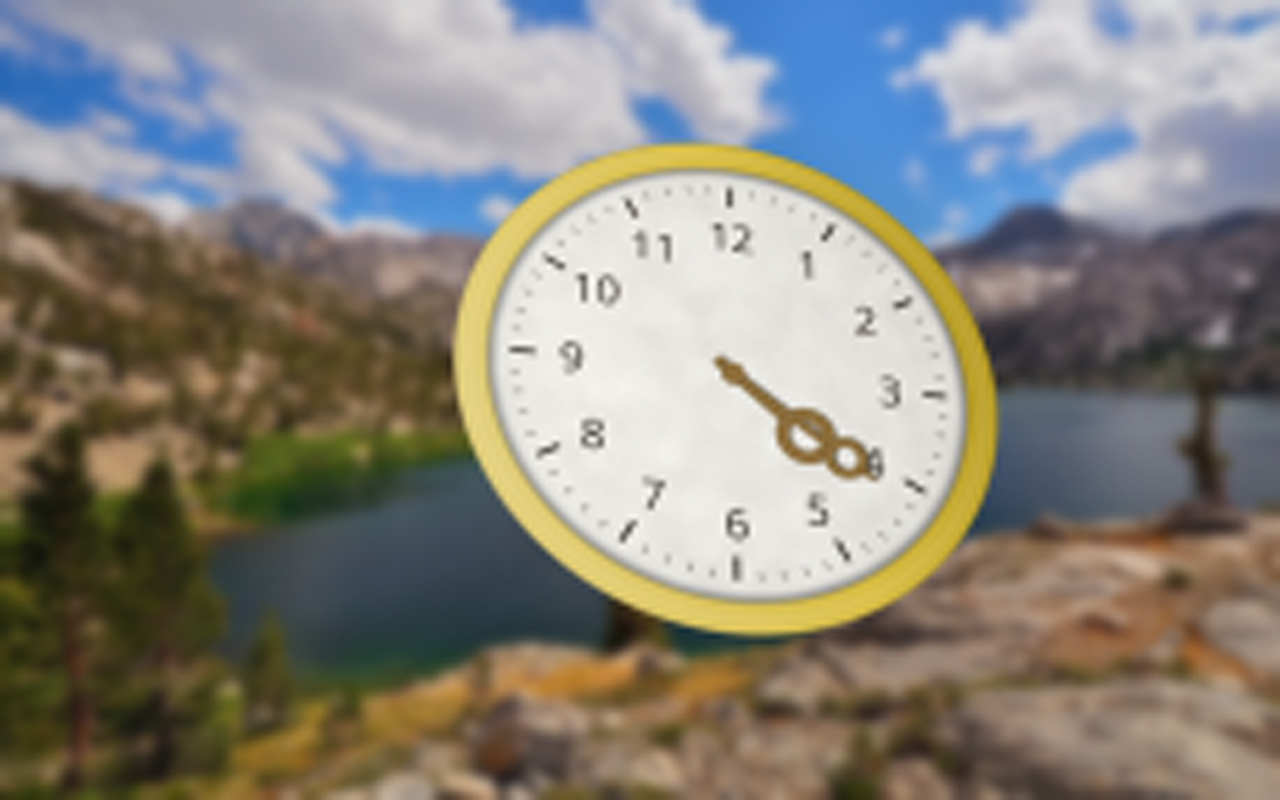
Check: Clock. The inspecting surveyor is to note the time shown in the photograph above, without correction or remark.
4:21
